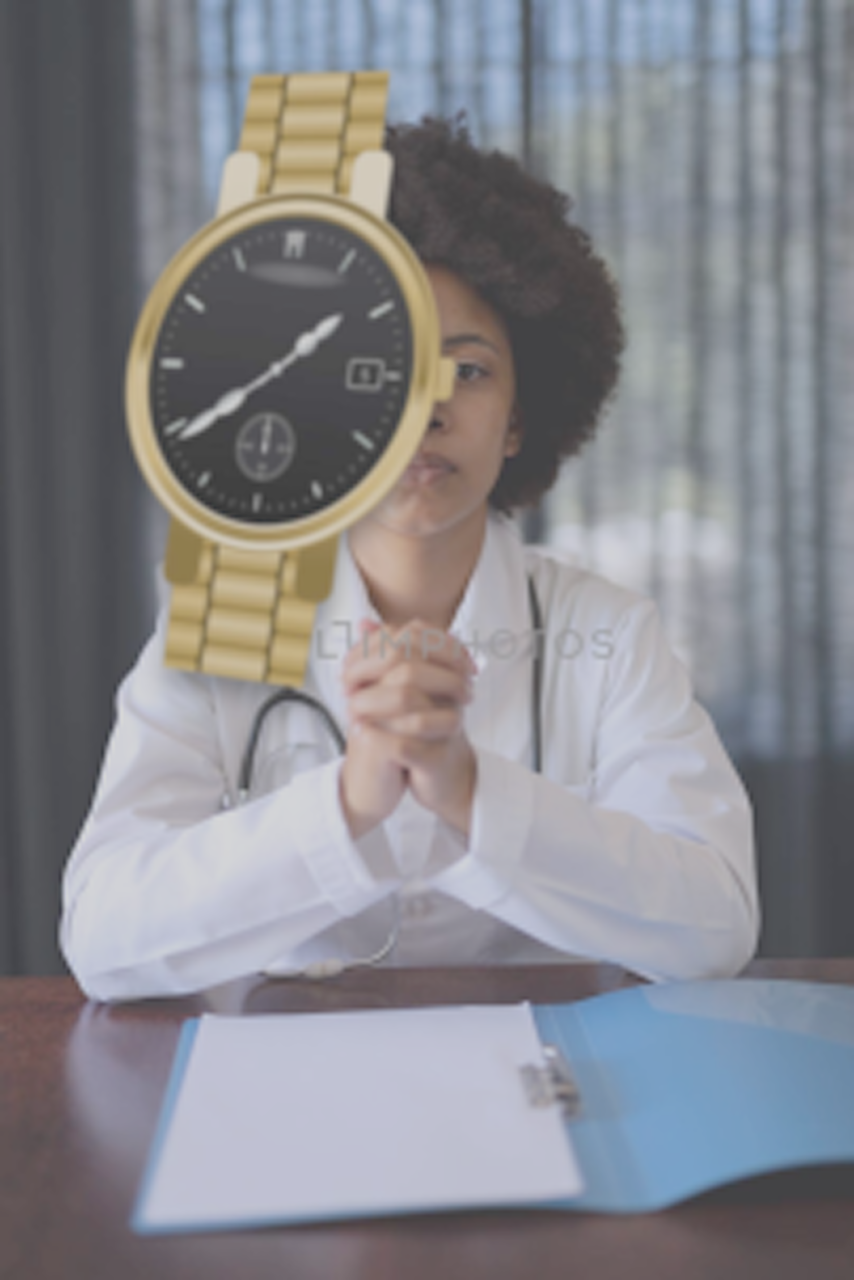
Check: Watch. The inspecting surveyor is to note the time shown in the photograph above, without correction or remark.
1:39
